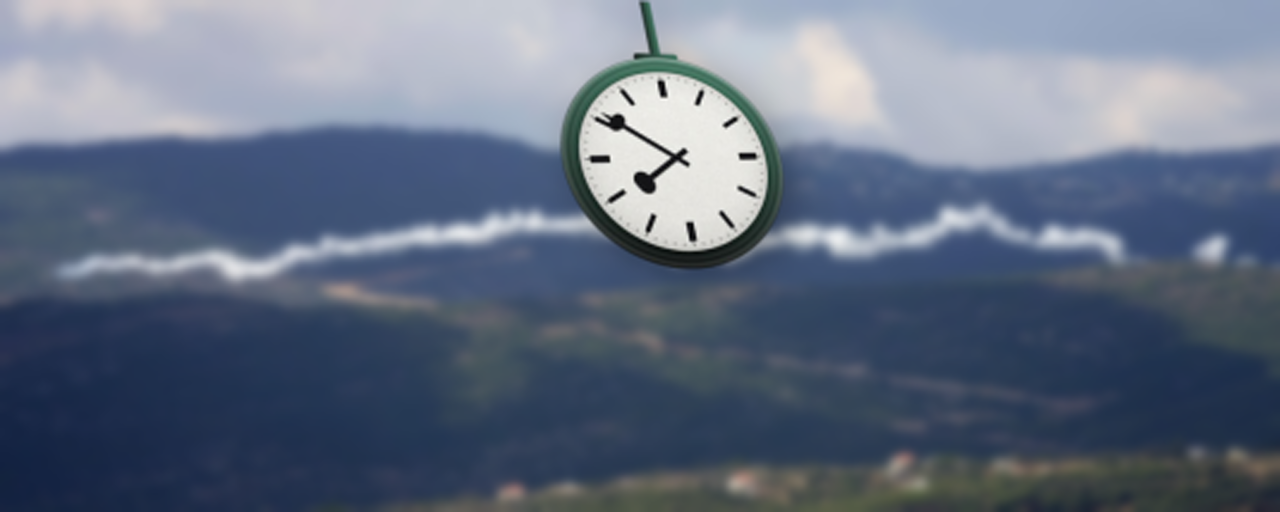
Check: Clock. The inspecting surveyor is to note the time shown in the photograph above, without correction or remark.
7:51
